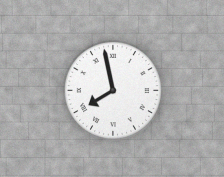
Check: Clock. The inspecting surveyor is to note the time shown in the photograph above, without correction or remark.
7:58
